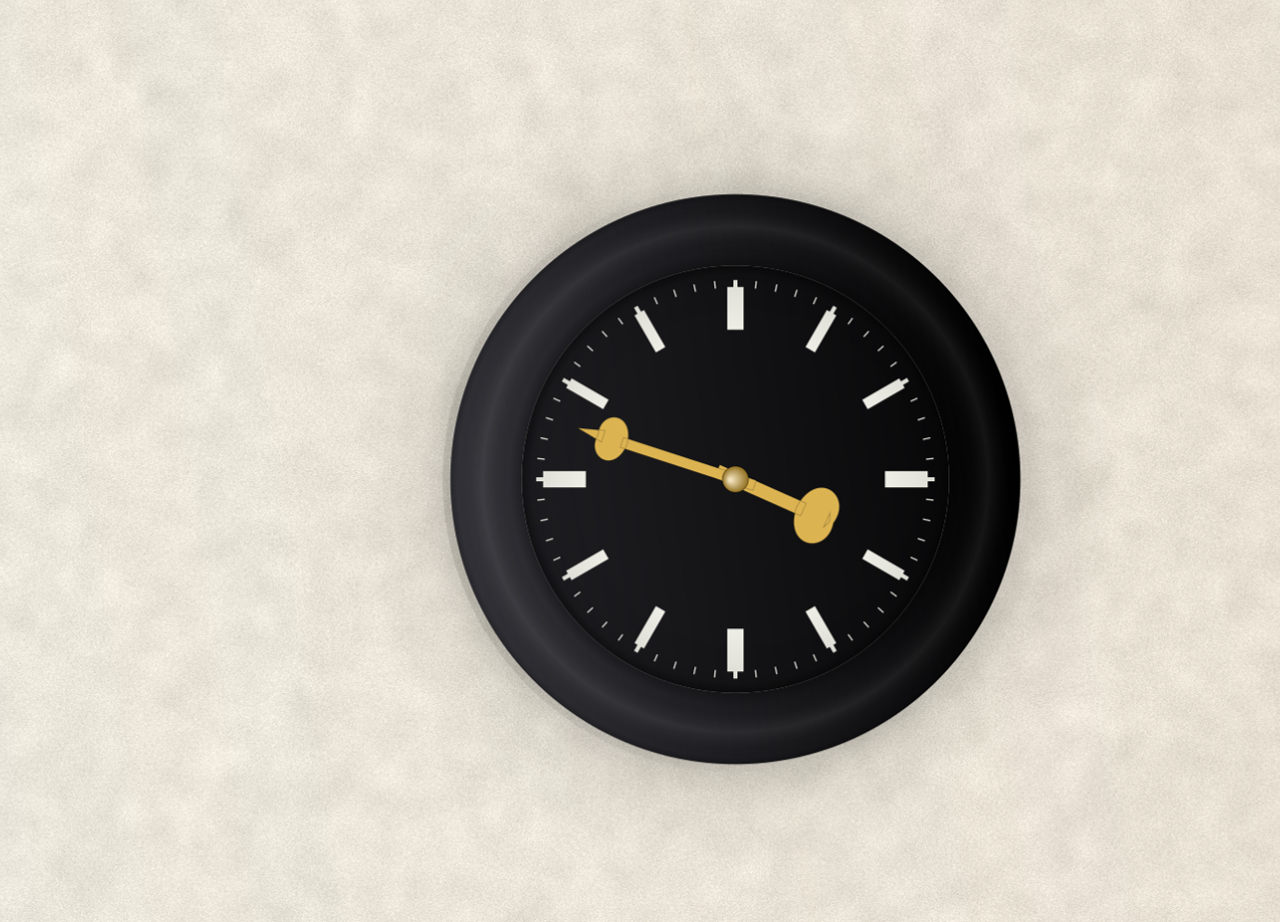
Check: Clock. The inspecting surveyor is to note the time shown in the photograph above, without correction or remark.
3:48
